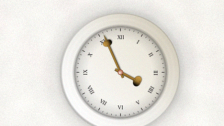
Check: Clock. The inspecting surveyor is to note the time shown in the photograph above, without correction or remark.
3:56
